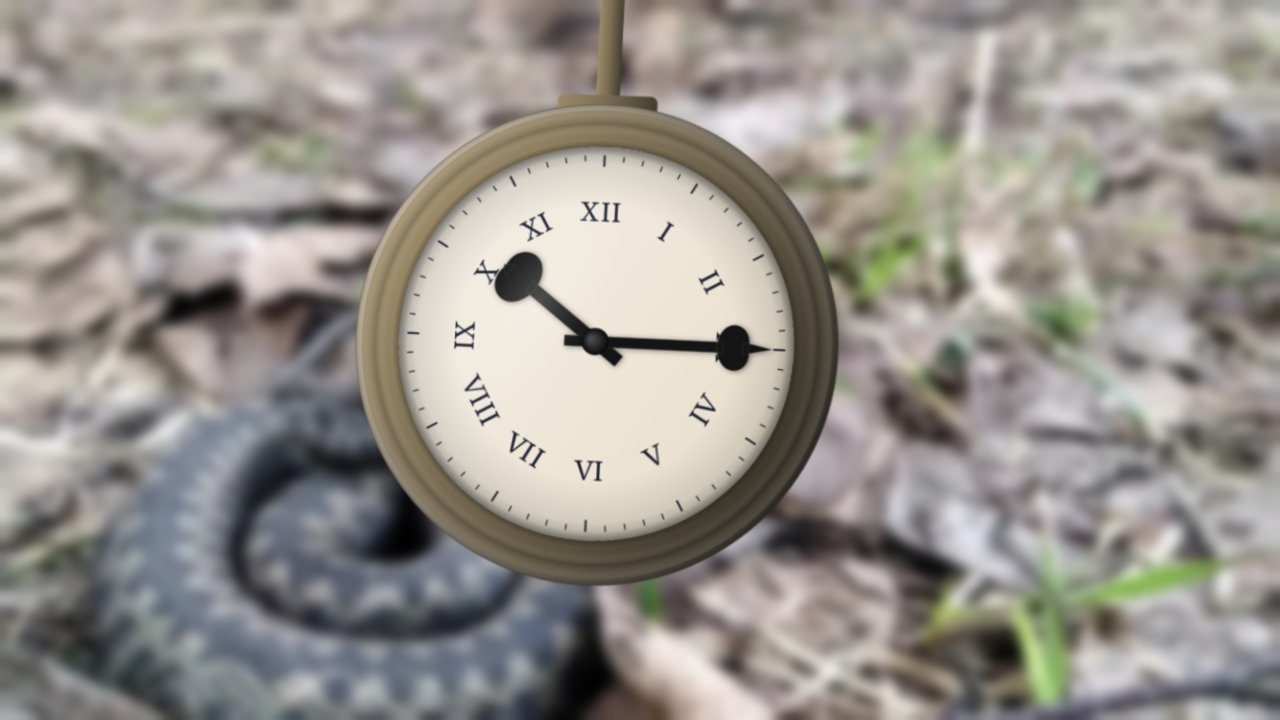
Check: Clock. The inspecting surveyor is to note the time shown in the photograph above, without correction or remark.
10:15
